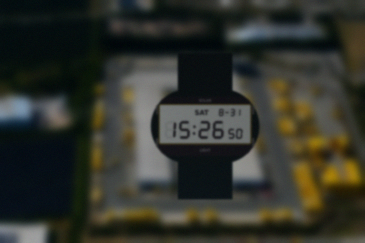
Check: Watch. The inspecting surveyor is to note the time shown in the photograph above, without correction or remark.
15:26
